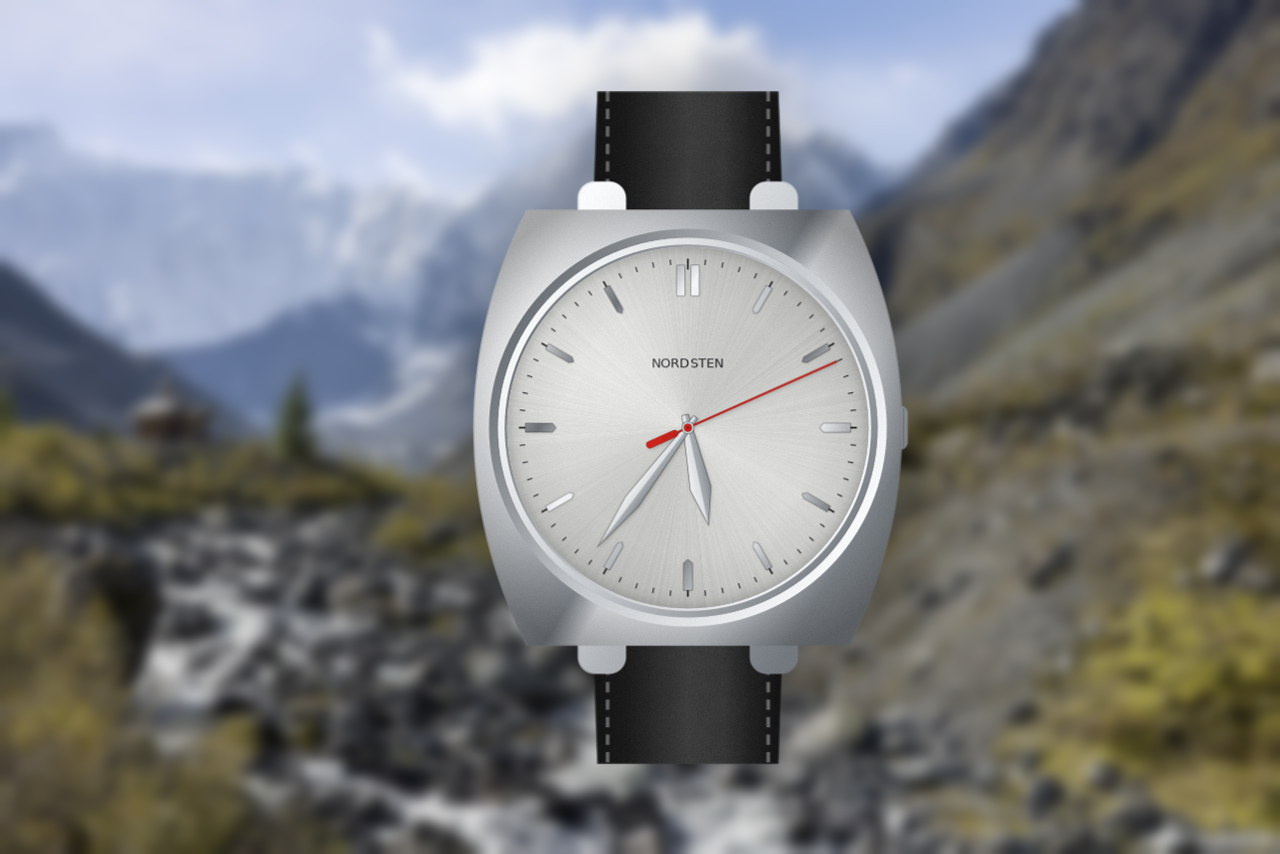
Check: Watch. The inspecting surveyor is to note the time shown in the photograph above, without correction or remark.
5:36:11
